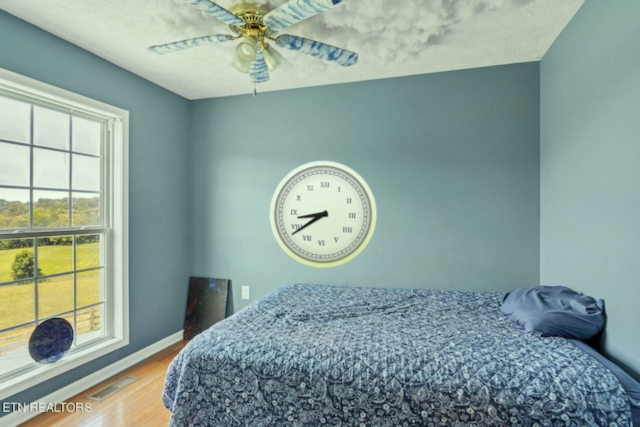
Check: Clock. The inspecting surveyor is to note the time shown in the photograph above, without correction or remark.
8:39
